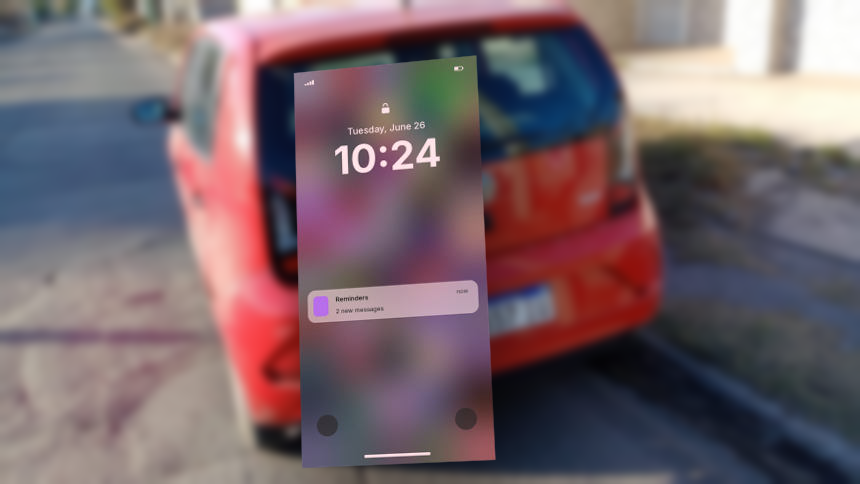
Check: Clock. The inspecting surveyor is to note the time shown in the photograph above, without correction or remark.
10:24
